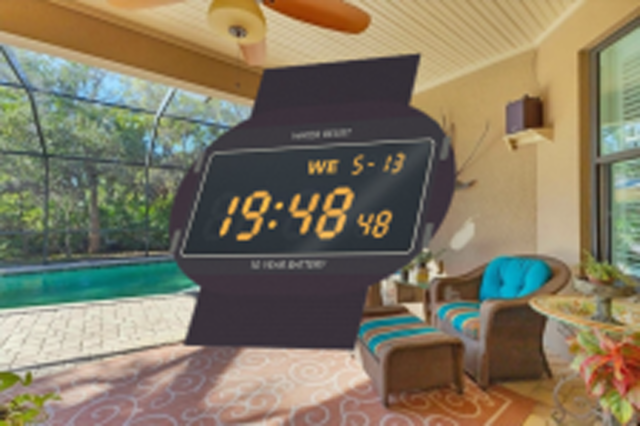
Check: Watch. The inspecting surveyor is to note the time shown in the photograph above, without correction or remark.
19:48:48
